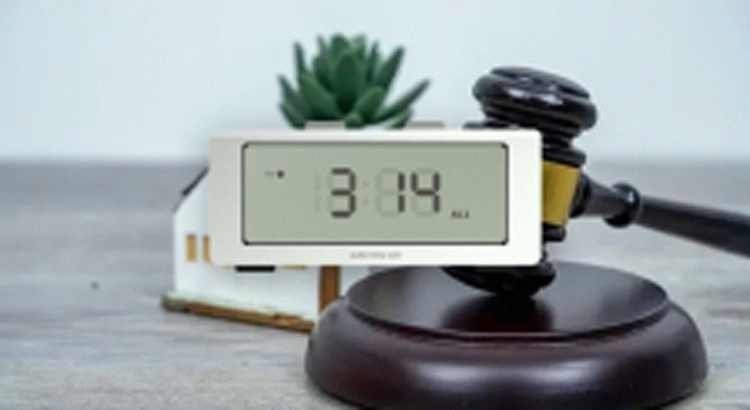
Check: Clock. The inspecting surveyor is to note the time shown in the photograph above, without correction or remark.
3:14
